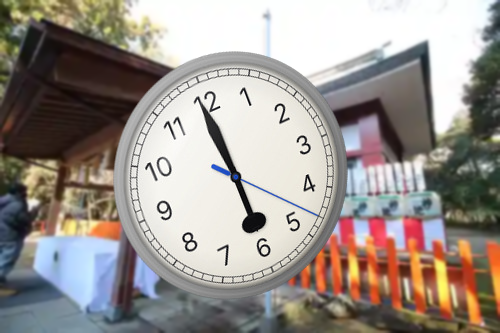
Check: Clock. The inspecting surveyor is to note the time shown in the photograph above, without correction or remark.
5:59:23
